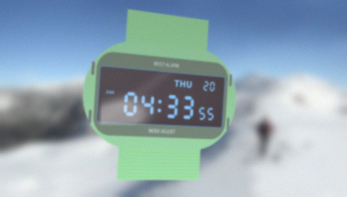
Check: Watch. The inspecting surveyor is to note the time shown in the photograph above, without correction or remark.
4:33:55
